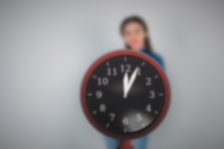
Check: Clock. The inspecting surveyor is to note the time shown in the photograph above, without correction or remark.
12:04
